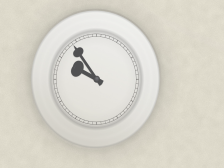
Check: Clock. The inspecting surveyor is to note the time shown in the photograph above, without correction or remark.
9:54
